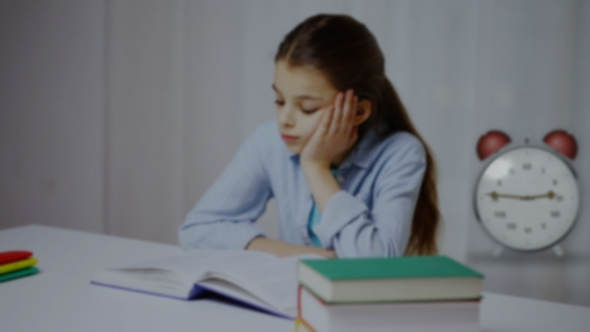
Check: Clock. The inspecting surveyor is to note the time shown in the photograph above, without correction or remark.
2:46
